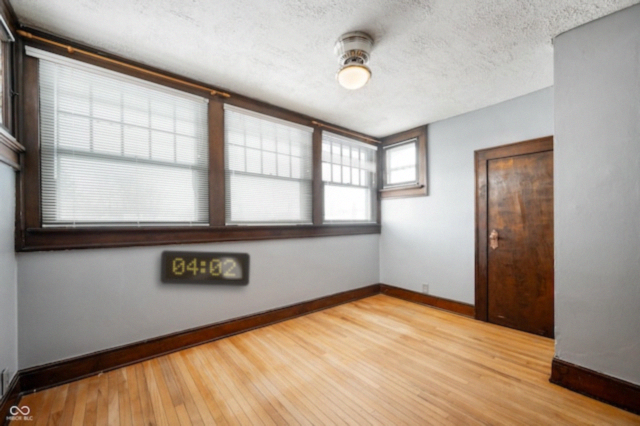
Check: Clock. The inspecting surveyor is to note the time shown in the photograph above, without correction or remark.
4:02
